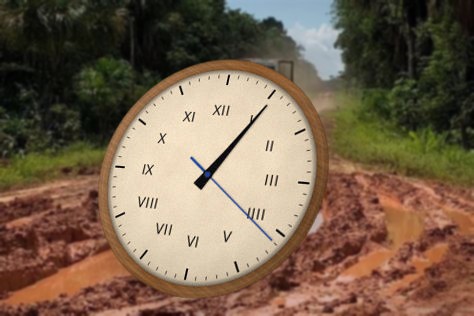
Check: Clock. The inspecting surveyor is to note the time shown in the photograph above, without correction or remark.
1:05:21
